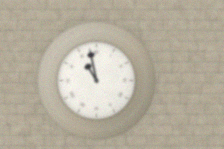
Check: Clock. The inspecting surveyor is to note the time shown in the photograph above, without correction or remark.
10:58
